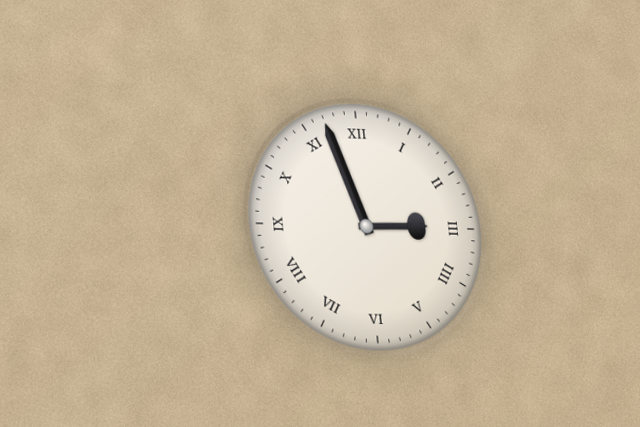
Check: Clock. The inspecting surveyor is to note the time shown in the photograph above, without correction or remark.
2:57
